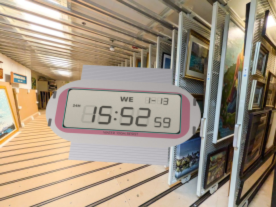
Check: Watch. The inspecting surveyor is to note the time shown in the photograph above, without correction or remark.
15:52:59
